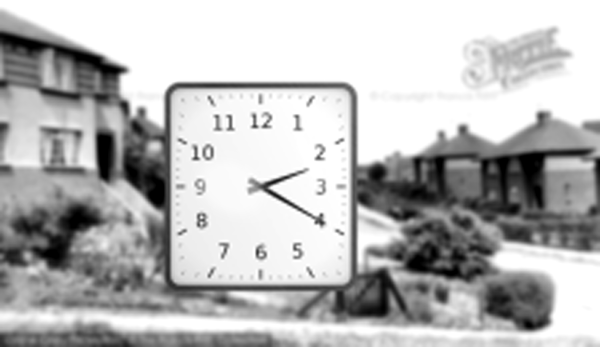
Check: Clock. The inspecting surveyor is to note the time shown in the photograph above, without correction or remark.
2:20
